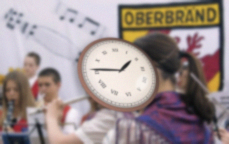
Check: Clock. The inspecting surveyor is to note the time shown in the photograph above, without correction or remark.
1:46
